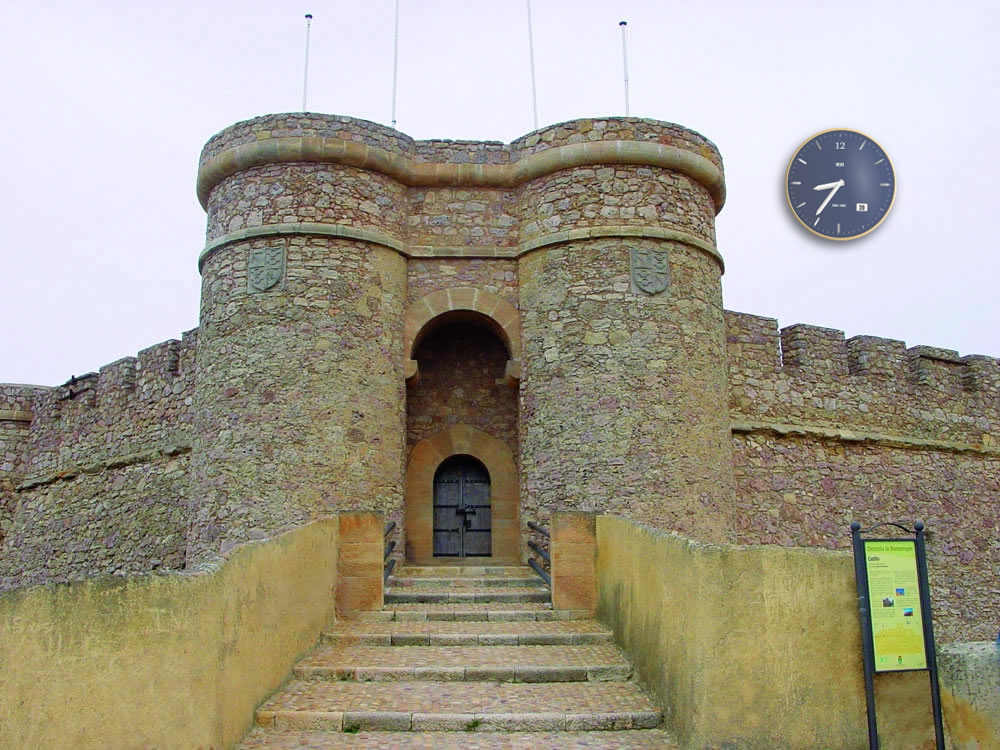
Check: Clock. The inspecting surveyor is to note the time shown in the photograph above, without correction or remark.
8:36
